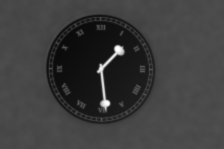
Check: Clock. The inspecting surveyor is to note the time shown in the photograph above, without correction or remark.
1:29
